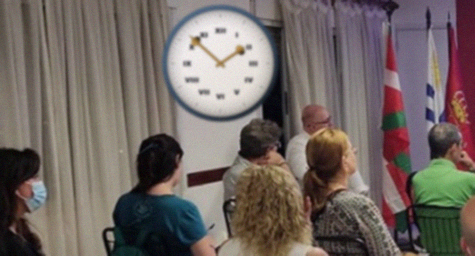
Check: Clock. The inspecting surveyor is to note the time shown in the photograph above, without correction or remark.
1:52
